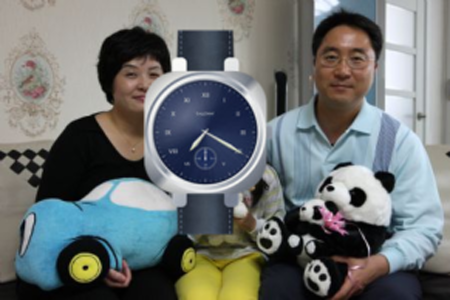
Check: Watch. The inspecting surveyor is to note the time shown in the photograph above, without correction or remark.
7:20
